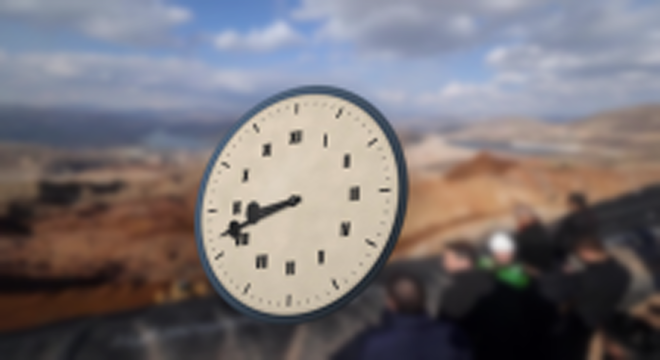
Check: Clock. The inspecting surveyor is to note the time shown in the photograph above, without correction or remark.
8:42
